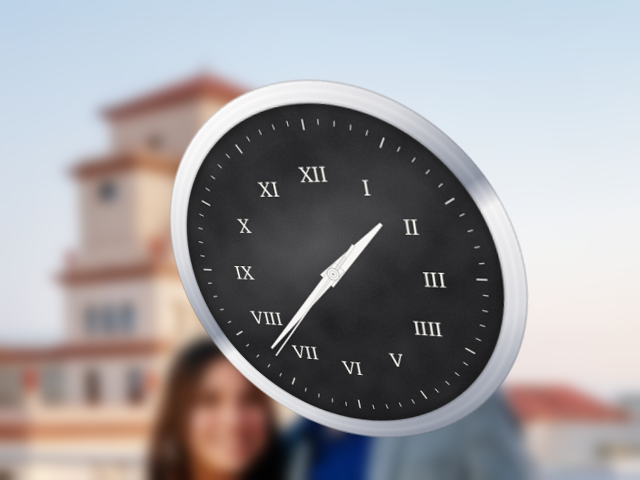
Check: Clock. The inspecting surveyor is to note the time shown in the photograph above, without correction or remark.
1:37:37
